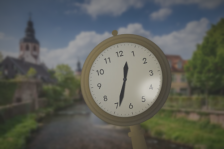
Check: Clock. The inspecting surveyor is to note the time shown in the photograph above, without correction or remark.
12:34
